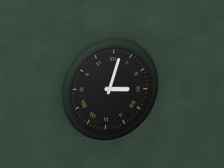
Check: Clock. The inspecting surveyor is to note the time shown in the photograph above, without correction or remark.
3:02
